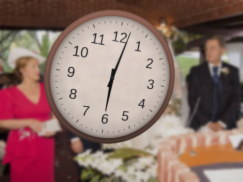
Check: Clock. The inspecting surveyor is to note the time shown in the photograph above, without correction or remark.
6:02
